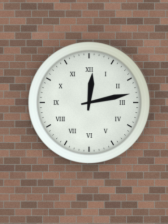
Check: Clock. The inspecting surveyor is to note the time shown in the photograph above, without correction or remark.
12:13
